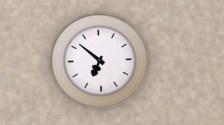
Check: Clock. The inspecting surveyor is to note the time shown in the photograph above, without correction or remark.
6:52
